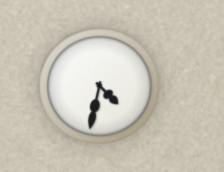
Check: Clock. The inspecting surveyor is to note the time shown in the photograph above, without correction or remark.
4:32
